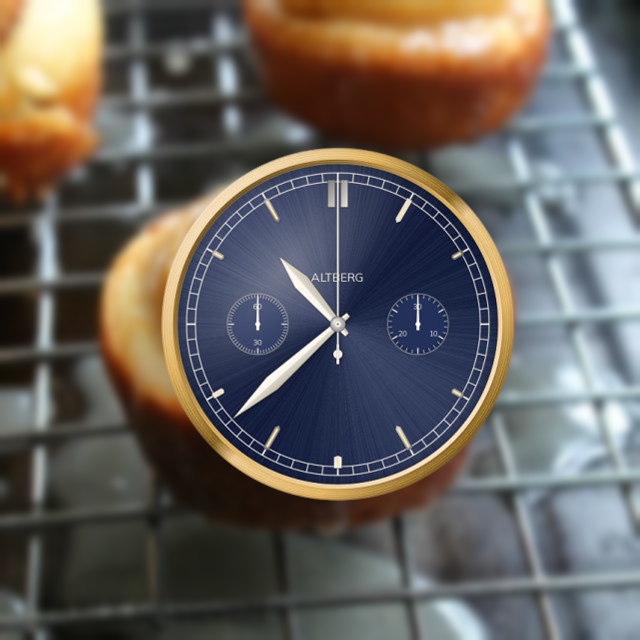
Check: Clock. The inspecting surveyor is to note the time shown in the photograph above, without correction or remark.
10:38
